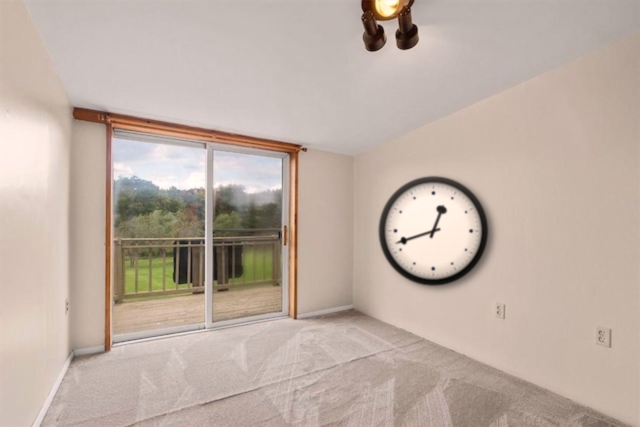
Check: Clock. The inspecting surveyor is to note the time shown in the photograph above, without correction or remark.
12:42
